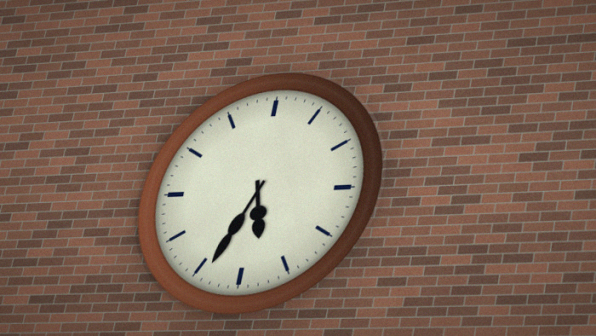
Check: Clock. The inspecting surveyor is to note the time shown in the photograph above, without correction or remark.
5:34
